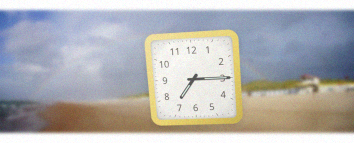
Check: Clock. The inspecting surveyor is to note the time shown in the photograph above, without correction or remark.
7:15
